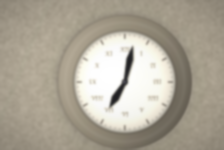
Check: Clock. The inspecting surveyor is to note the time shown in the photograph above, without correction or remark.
7:02
